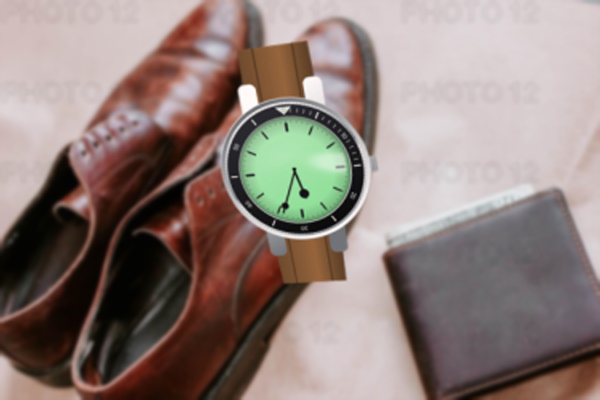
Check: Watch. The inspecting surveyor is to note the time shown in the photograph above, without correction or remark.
5:34
